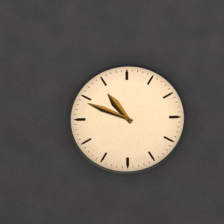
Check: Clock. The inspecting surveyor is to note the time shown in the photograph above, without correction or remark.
10:49
